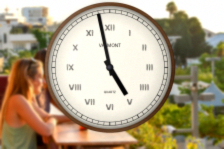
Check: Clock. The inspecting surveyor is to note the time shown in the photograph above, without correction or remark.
4:58
